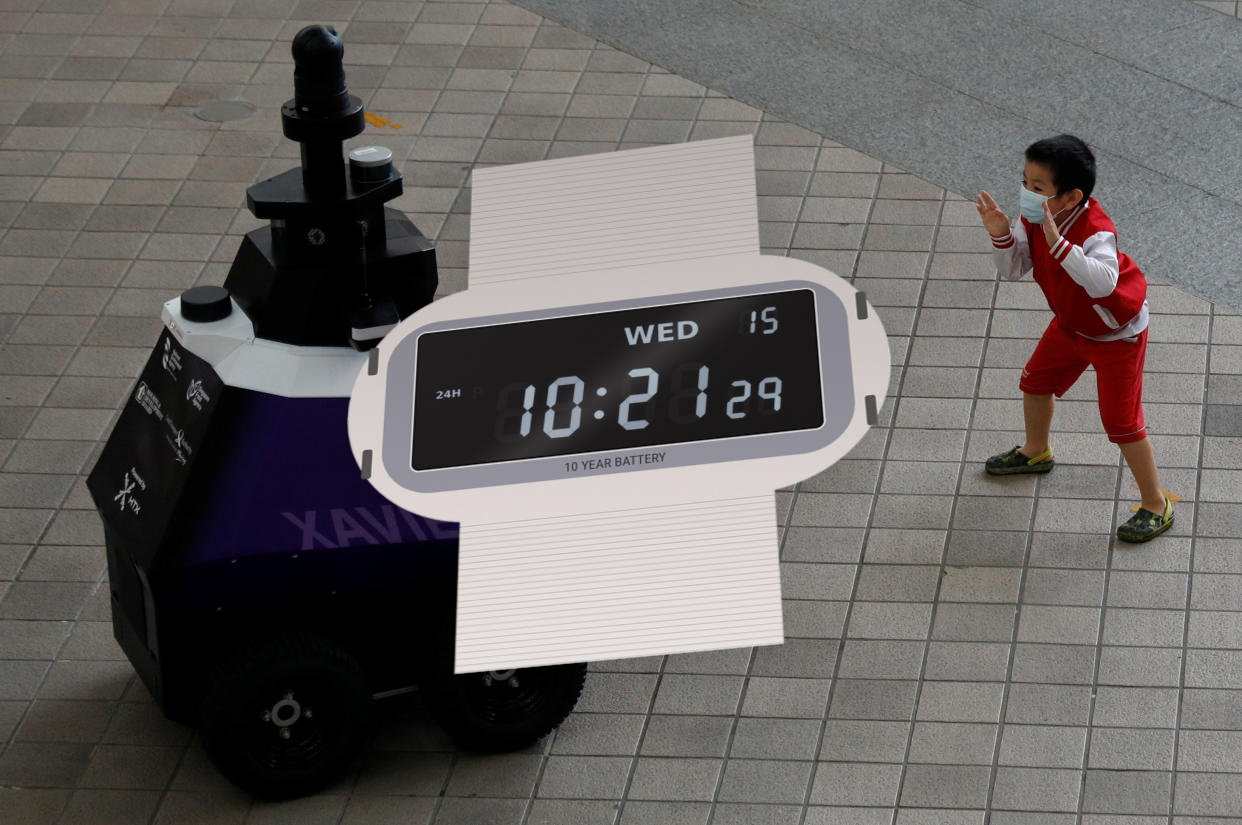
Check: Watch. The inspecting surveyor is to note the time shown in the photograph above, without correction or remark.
10:21:29
